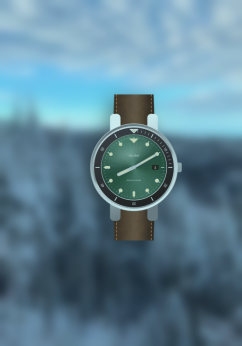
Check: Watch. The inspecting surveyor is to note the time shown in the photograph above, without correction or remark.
8:10
